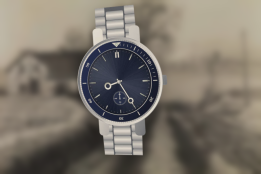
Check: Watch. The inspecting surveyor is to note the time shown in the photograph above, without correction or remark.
8:25
